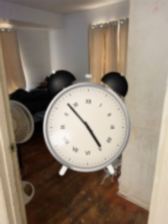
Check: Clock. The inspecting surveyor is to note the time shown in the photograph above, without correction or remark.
4:53
